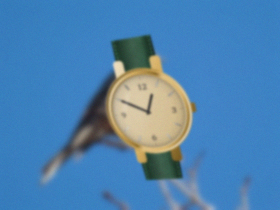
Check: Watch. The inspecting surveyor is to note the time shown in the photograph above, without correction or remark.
12:50
